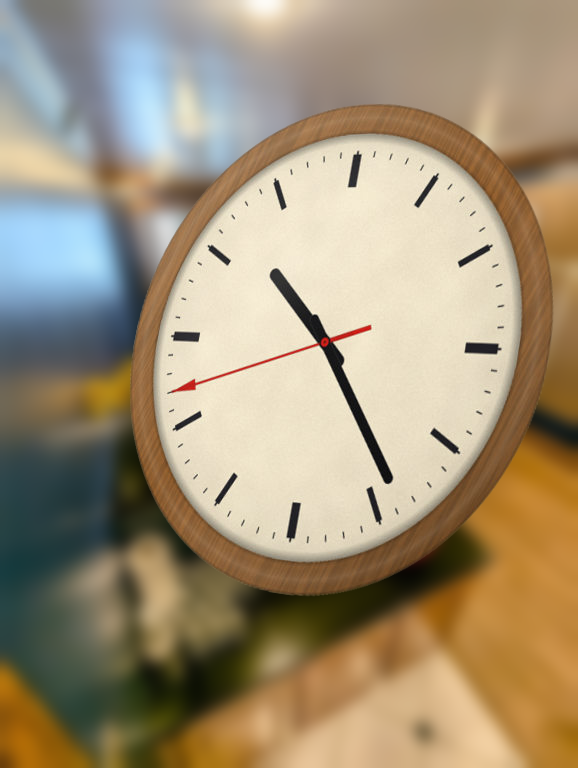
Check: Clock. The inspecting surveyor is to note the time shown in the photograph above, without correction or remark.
10:23:42
